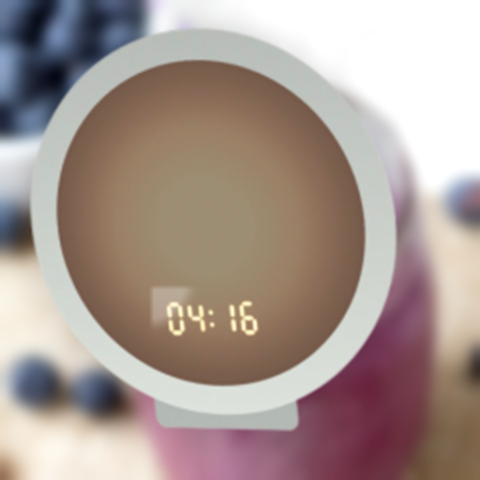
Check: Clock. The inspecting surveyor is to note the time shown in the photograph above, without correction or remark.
4:16
